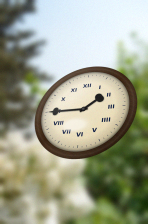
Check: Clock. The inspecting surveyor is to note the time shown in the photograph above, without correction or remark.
1:45
